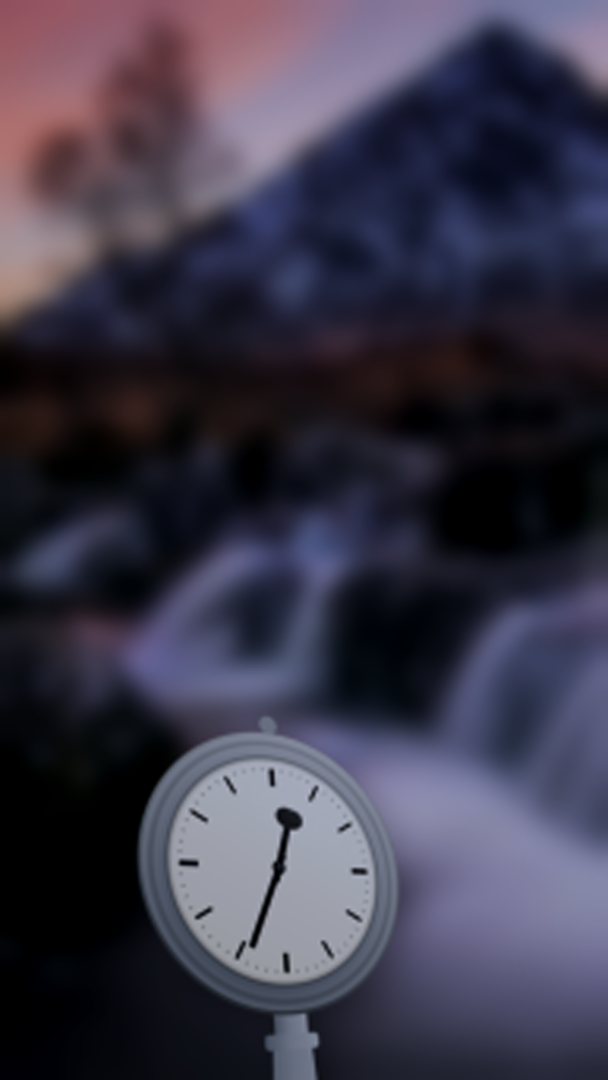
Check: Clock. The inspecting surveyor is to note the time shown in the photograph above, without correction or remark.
12:34
